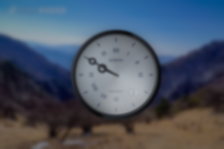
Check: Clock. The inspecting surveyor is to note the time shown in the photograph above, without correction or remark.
9:50
